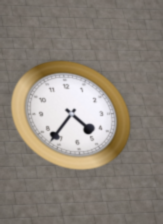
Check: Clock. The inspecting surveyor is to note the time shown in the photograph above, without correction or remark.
4:37
